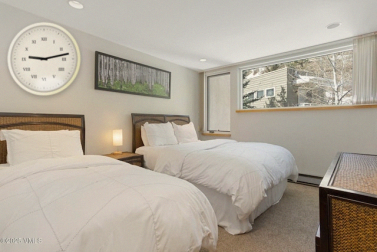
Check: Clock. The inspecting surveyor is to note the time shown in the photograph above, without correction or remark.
9:13
